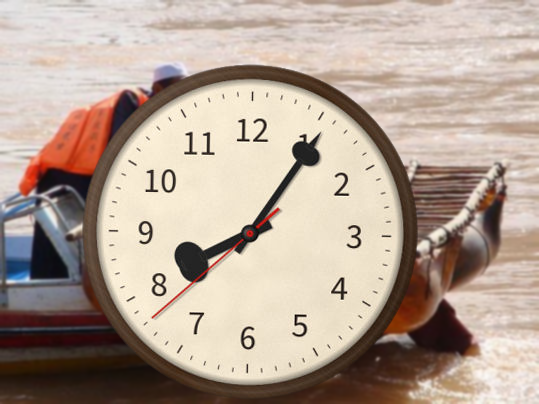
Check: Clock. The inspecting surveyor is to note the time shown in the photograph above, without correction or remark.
8:05:38
